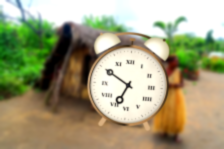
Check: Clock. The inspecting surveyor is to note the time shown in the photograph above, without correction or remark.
6:50
